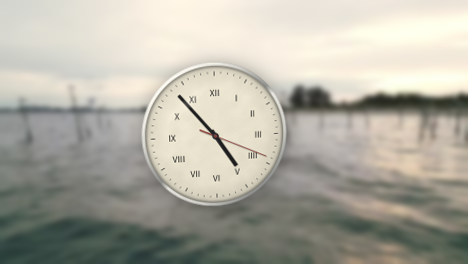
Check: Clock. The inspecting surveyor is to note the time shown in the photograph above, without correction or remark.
4:53:19
